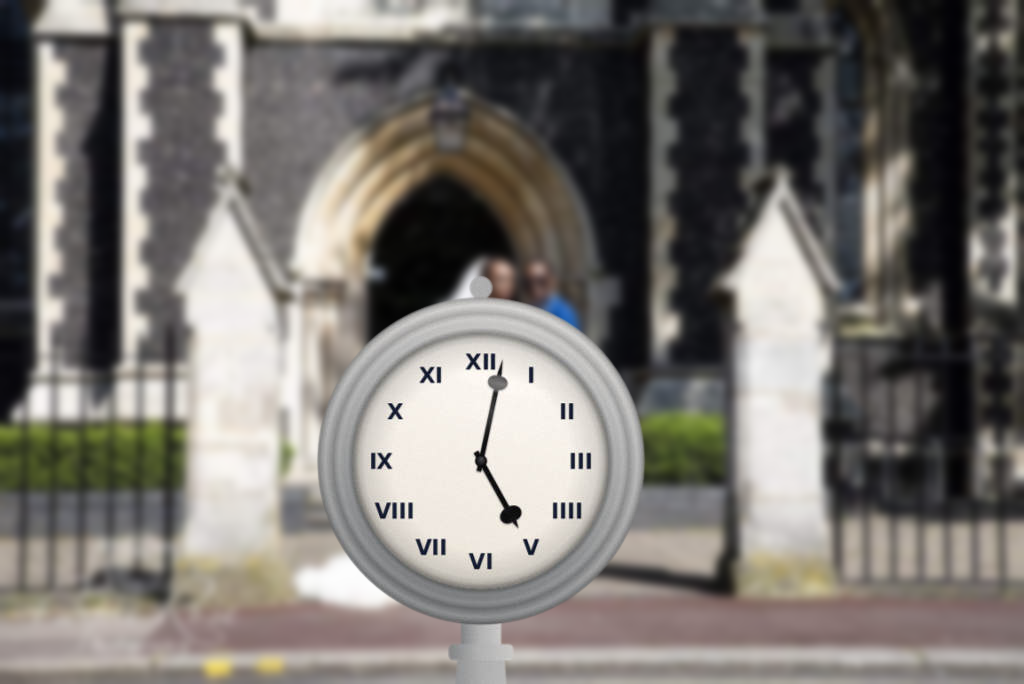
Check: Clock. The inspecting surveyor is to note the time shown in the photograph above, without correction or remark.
5:02
